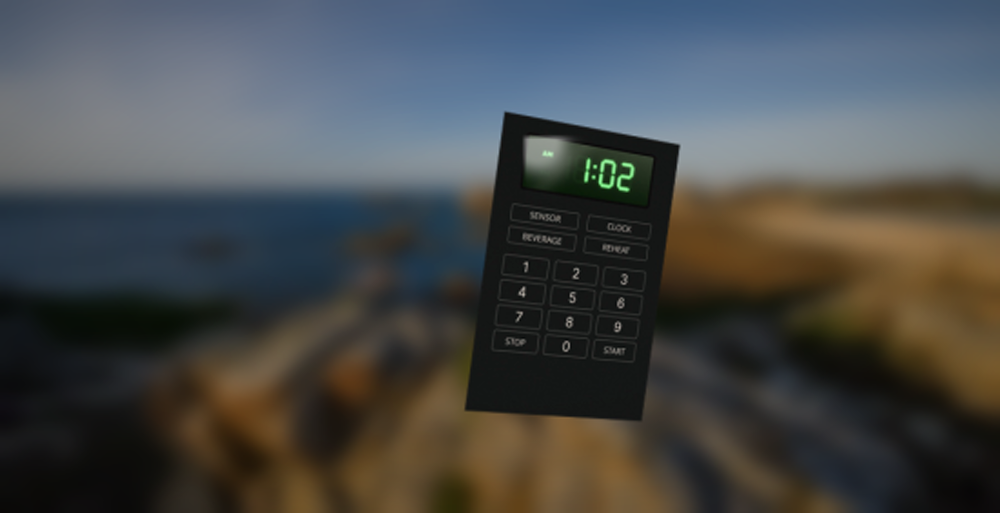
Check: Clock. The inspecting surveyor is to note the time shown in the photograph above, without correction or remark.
1:02
